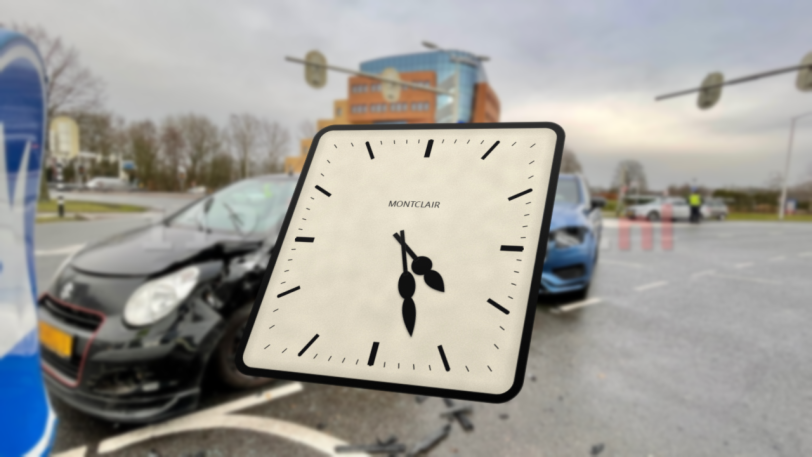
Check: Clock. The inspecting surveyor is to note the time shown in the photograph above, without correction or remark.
4:27
